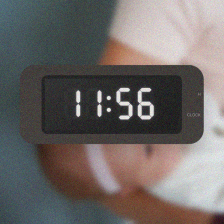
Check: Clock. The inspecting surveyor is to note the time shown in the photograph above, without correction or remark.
11:56
